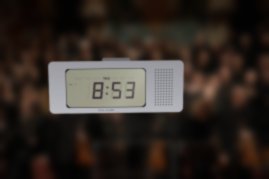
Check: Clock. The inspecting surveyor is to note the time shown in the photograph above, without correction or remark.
8:53
